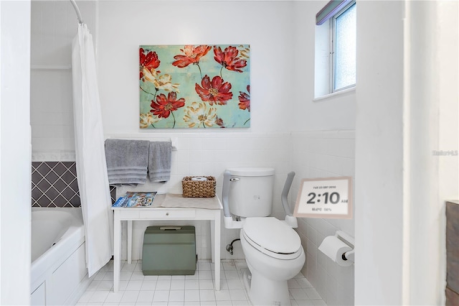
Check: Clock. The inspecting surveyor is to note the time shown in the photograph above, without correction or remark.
2:10
